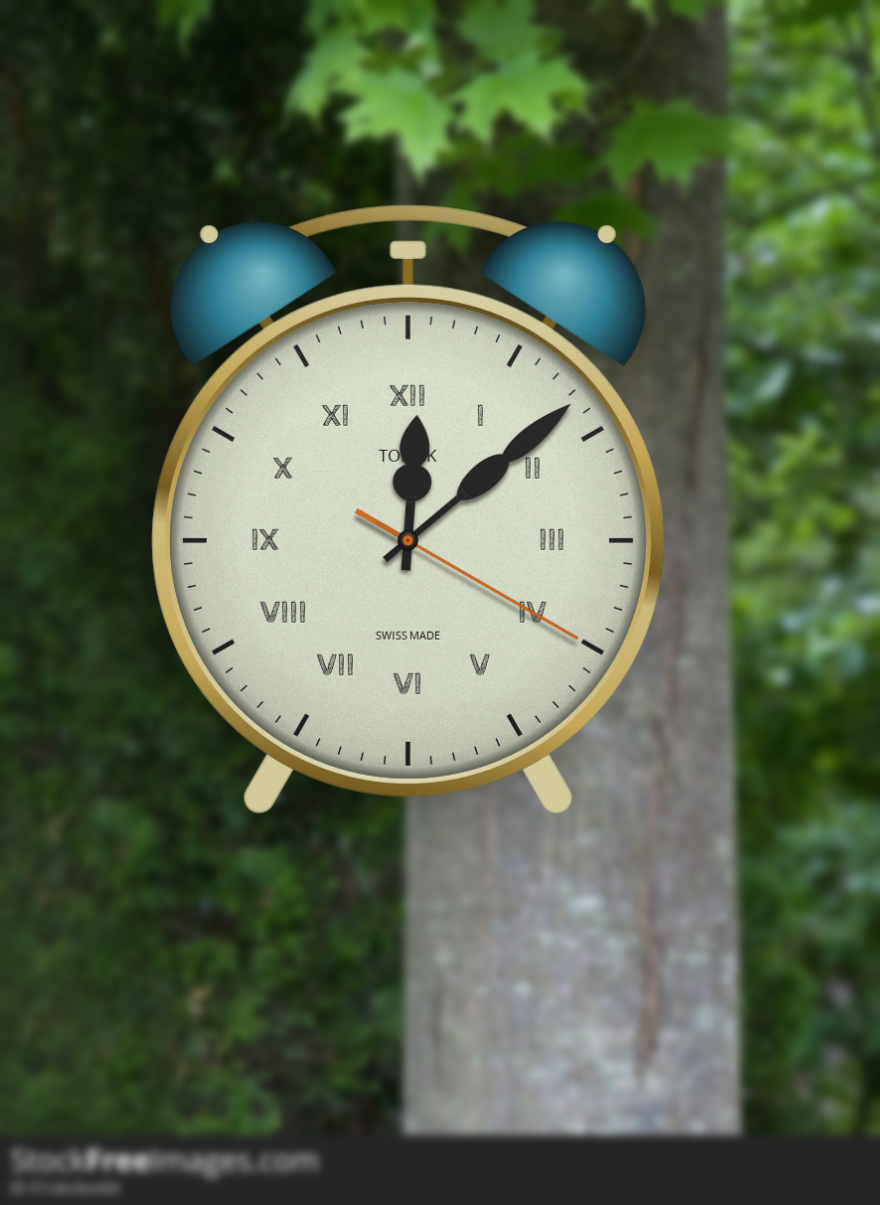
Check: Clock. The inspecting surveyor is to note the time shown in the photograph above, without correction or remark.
12:08:20
